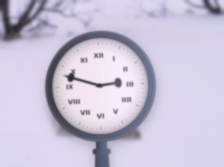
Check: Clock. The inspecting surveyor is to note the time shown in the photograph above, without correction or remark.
2:48
